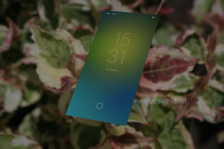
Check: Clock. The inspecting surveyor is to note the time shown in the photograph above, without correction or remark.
15:31
